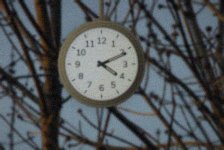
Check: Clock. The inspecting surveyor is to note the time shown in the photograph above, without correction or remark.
4:11
